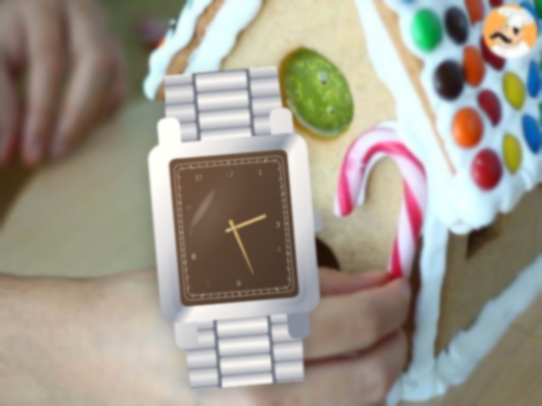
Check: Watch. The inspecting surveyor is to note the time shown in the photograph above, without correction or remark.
2:27
